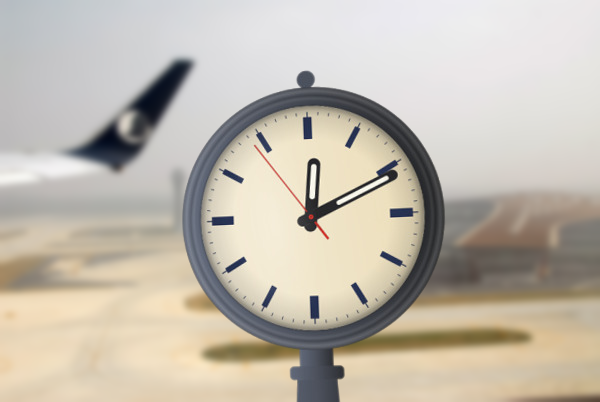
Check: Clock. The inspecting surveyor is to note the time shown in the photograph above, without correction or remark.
12:10:54
